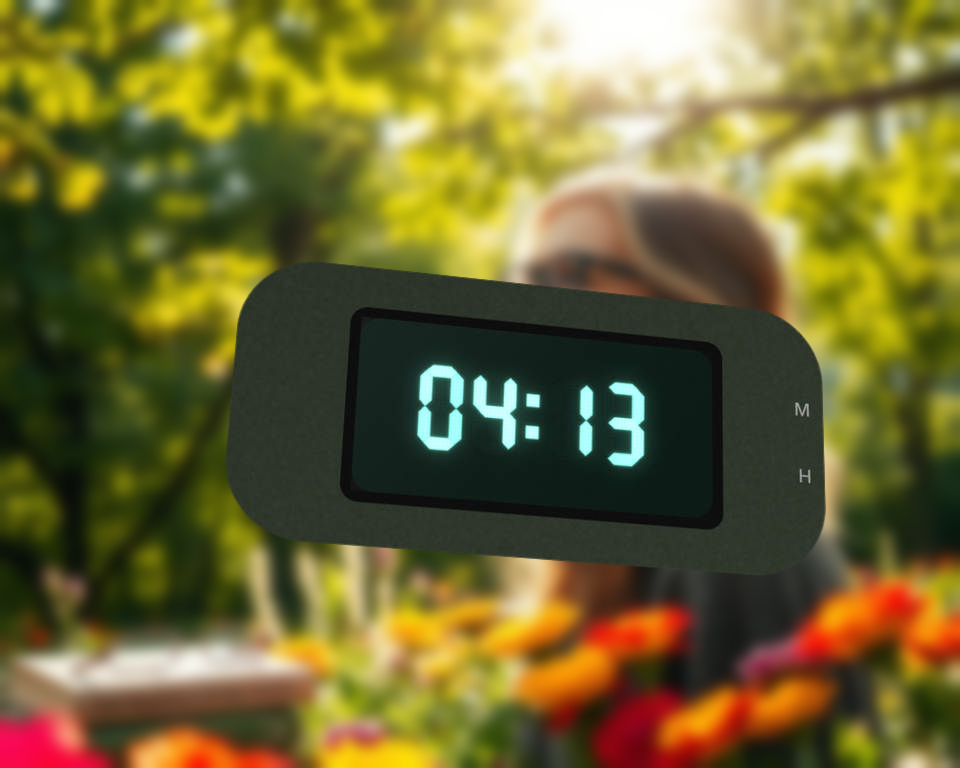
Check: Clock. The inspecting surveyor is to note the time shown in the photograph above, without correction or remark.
4:13
